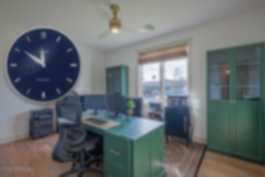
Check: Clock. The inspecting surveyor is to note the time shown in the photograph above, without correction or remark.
11:51
